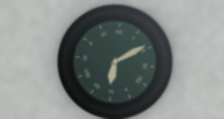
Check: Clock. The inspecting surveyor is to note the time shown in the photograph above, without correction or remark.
6:09
